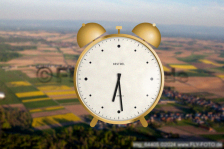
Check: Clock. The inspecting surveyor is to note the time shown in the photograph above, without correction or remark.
6:29
